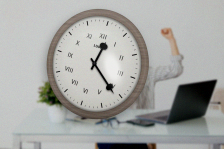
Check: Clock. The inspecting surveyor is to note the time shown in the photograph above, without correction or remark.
12:21
